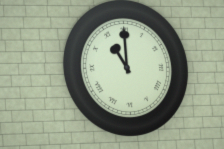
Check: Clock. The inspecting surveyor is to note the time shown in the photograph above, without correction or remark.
11:00
